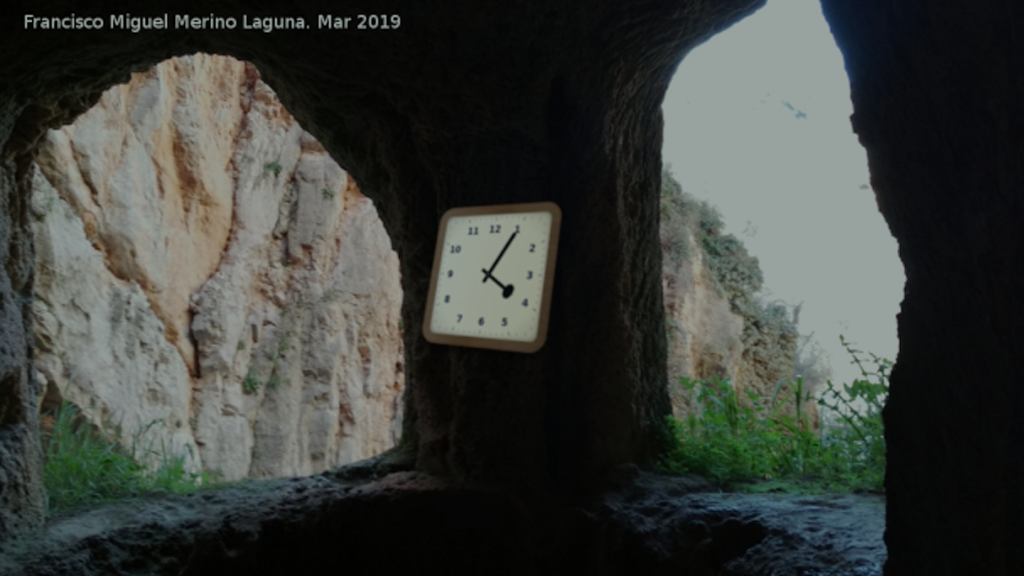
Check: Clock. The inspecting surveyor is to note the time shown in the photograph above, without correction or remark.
4:05
